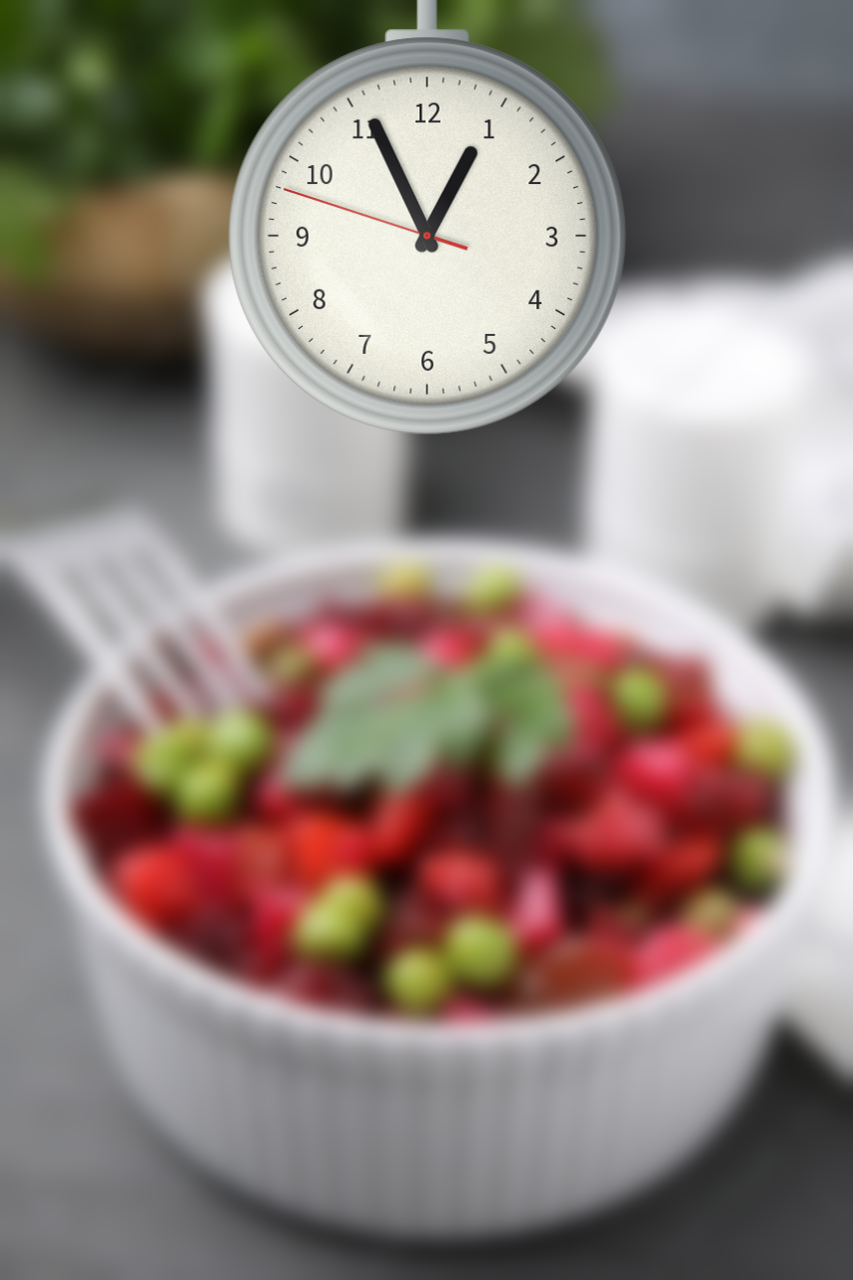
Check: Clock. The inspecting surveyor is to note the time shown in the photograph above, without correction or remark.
12:55:48
